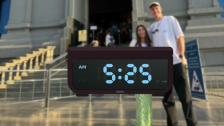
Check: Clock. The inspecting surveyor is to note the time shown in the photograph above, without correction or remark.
5:25
